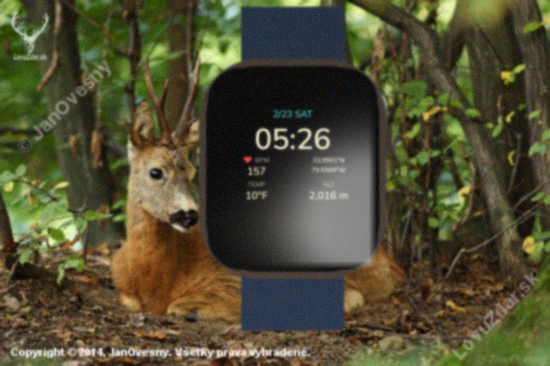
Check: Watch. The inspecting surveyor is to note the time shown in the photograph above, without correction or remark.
5:26
